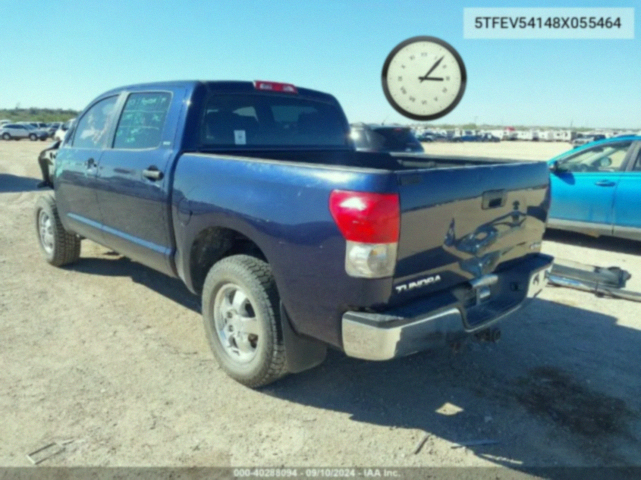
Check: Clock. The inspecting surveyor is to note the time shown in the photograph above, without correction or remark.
3:07
